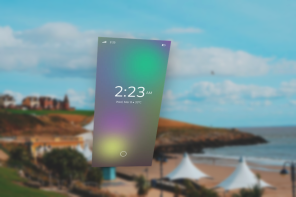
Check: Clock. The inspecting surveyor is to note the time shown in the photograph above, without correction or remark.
2:23
